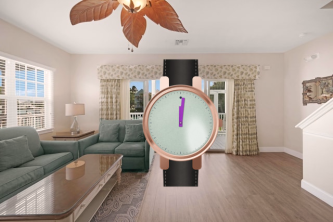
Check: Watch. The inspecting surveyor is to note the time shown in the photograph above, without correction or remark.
12:01
